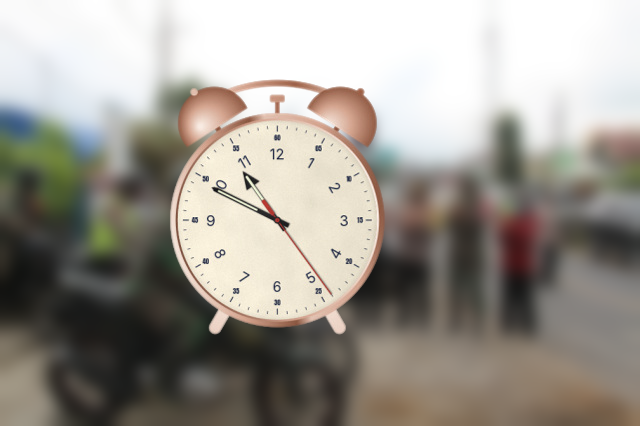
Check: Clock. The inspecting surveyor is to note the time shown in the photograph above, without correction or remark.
10:49:24
